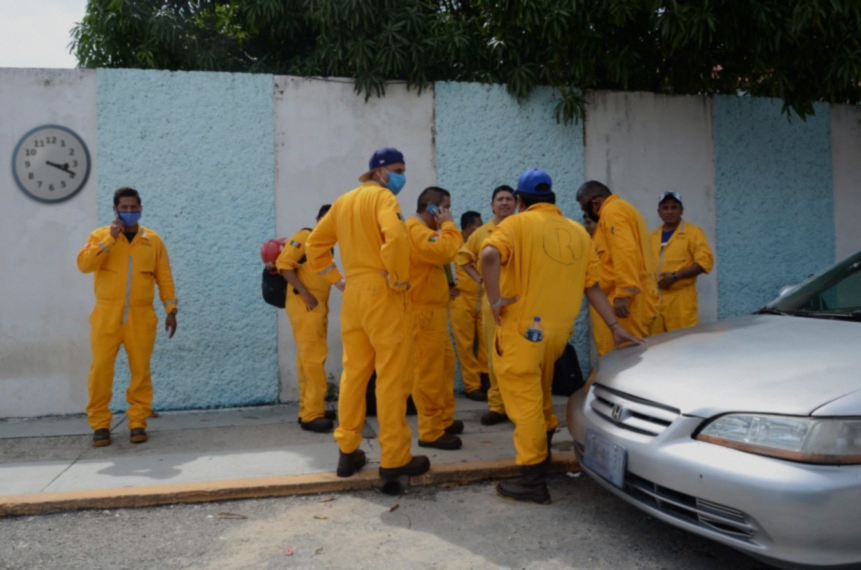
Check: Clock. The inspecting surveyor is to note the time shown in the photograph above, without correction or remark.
3:19
